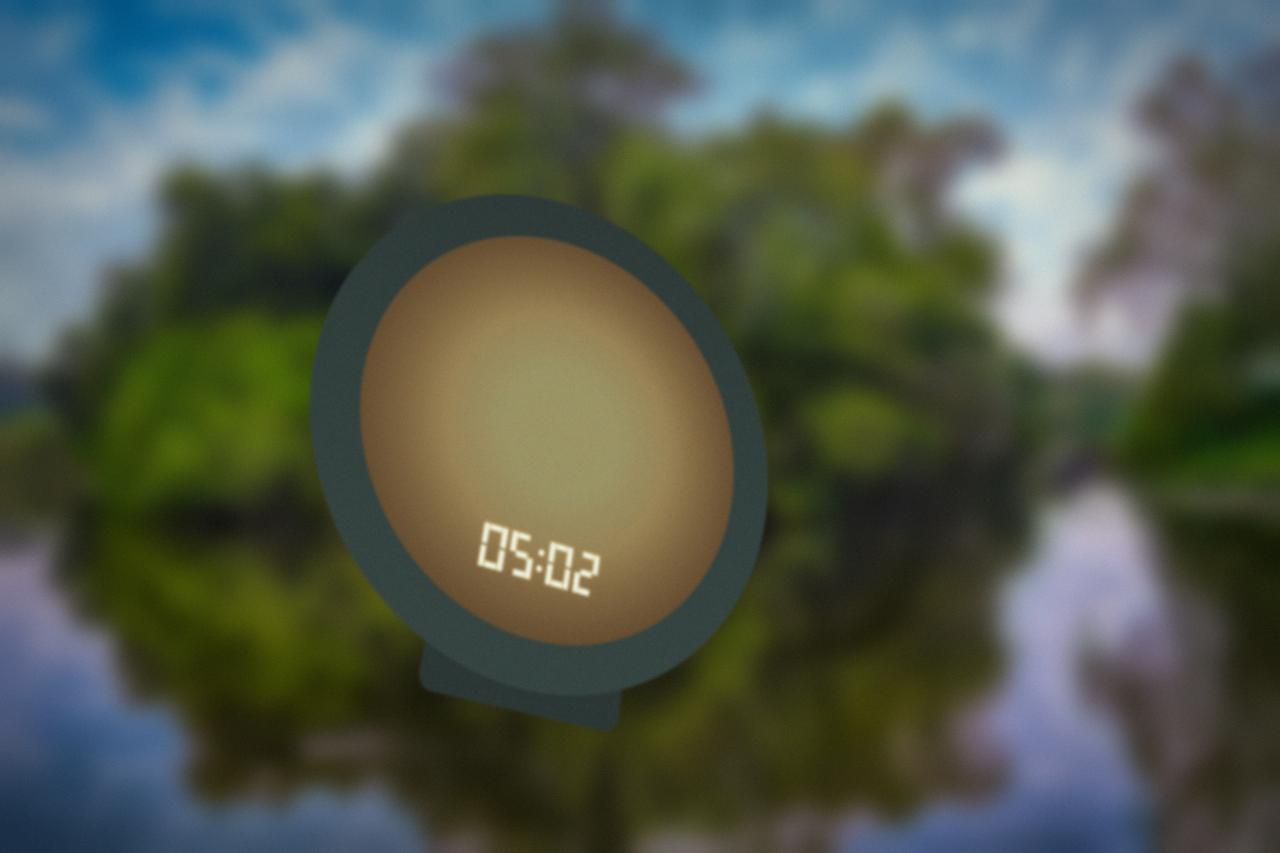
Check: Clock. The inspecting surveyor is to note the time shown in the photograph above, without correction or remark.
5:02
